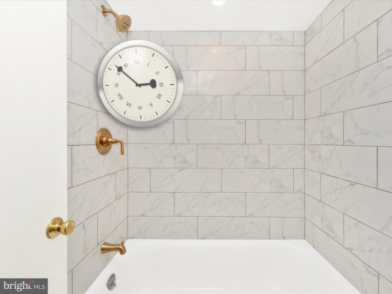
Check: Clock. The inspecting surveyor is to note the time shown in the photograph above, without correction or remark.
2:52
